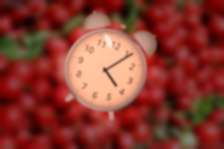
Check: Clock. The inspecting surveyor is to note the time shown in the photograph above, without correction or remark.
4:06
